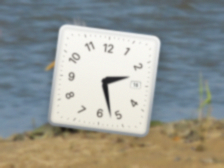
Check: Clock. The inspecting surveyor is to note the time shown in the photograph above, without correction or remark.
2:27
